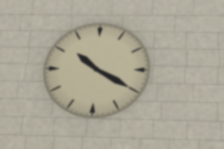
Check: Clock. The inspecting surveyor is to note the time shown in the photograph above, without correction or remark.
10:20
